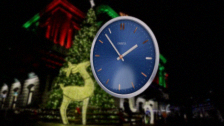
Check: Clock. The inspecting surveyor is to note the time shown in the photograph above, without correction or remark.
1:53
